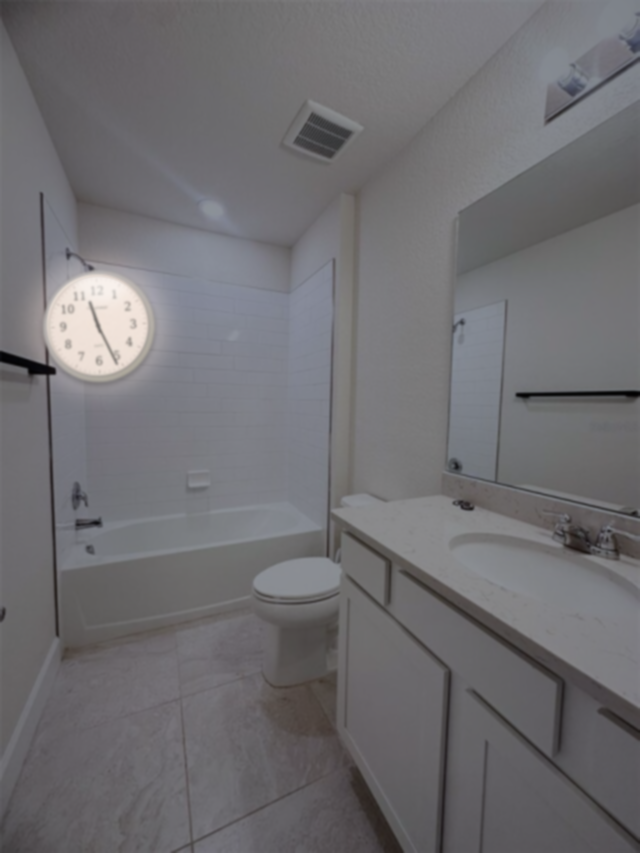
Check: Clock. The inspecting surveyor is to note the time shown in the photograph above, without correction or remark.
11:26
